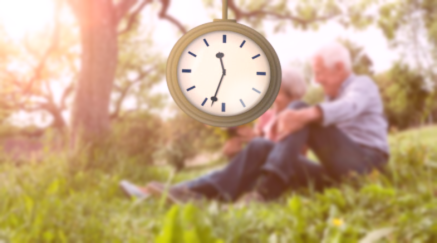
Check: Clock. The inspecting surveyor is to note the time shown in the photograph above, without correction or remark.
11:33
